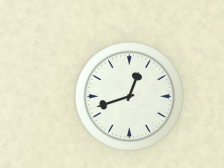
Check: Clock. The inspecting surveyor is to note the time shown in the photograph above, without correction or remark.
12:42
